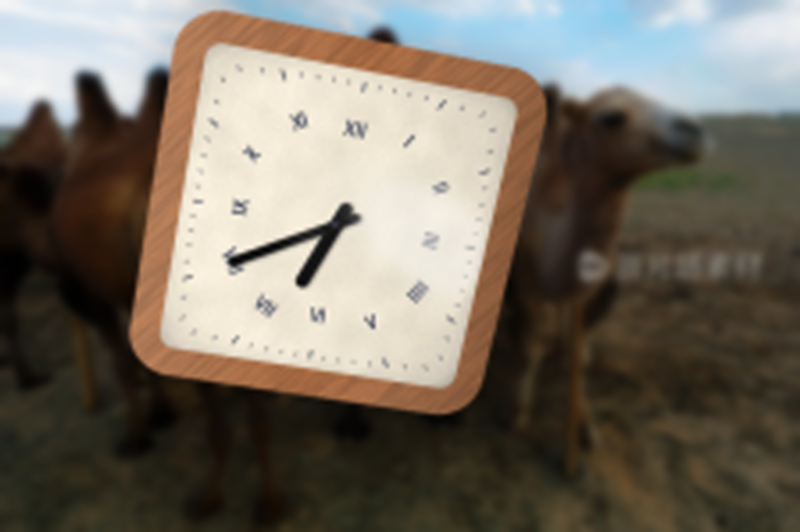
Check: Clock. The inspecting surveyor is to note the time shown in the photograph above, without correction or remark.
6:40
